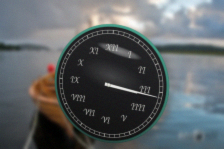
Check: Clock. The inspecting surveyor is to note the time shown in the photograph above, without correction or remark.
3:16
